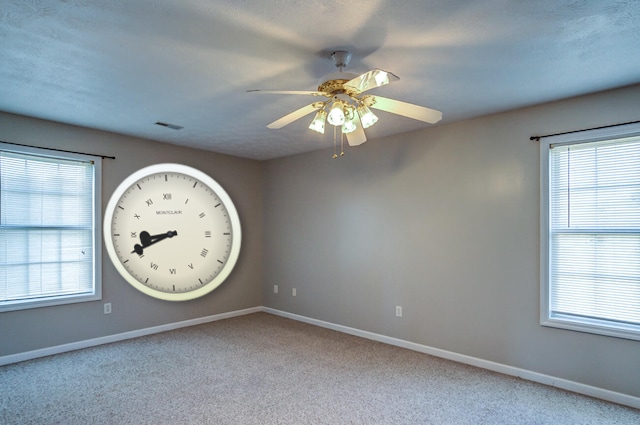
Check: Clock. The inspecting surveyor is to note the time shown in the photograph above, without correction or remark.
8:41
